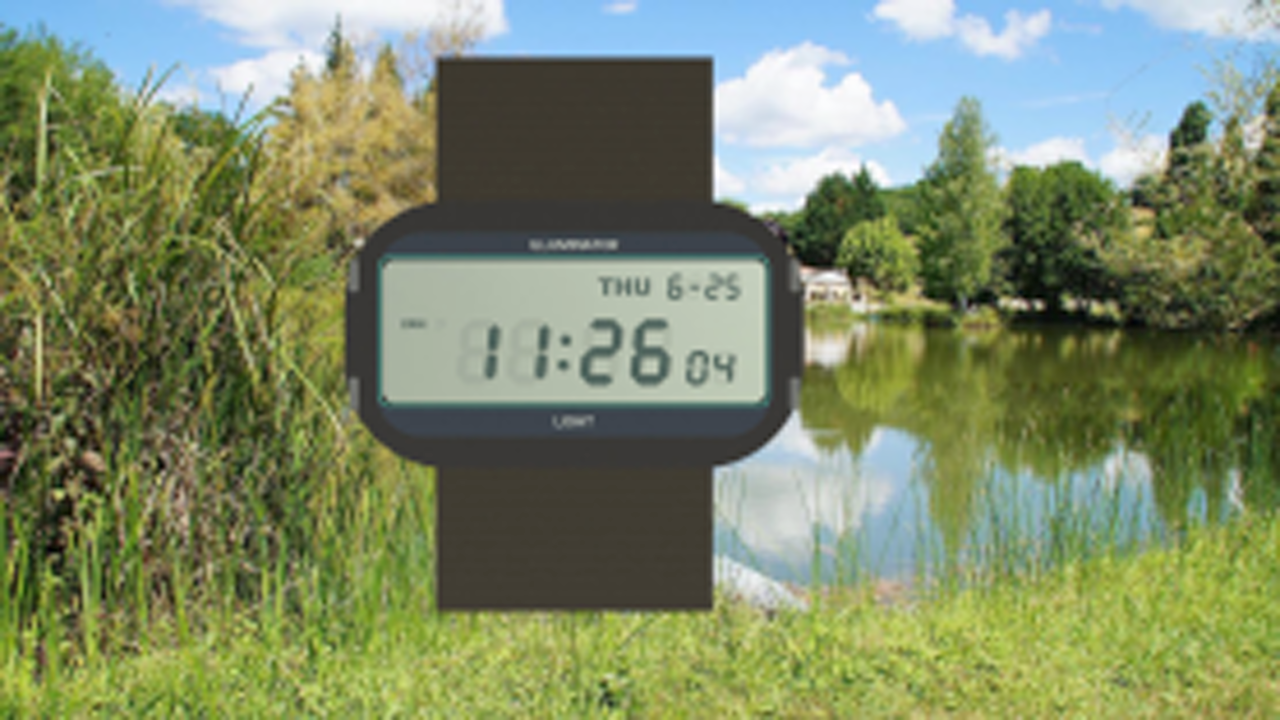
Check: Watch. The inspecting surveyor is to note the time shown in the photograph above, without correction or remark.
11:26:04
